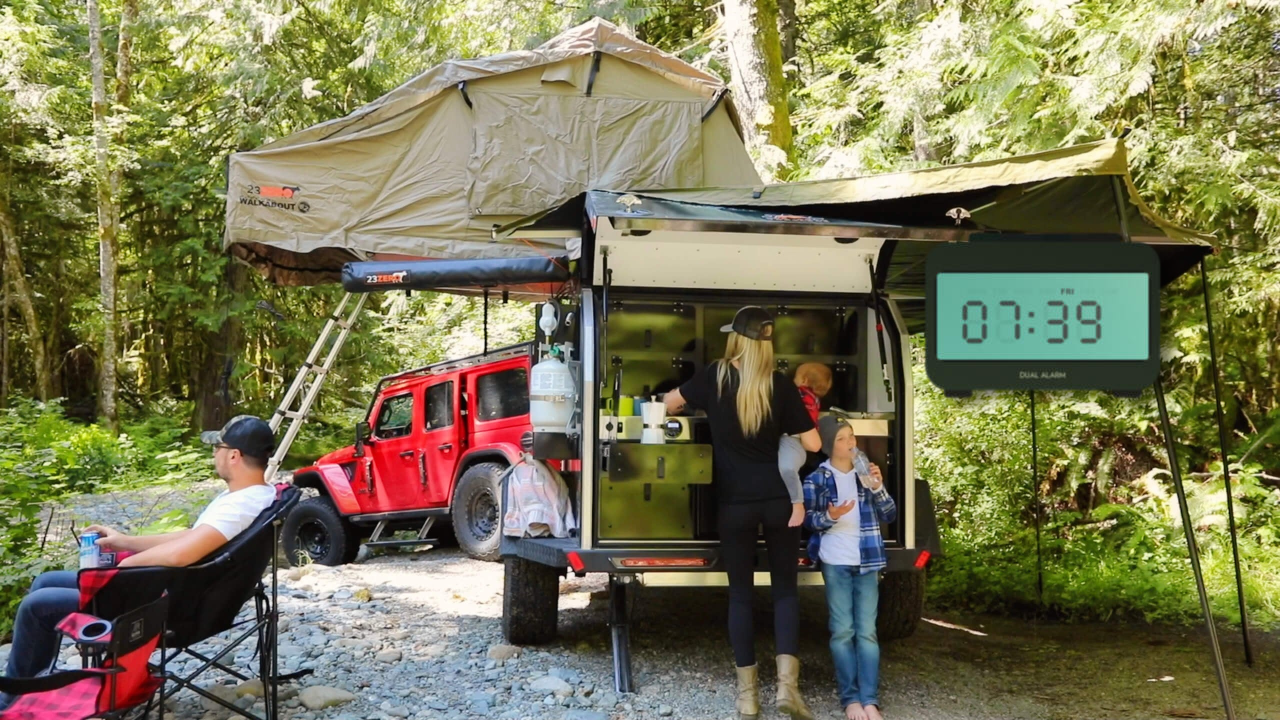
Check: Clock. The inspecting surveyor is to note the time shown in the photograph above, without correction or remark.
7:39
